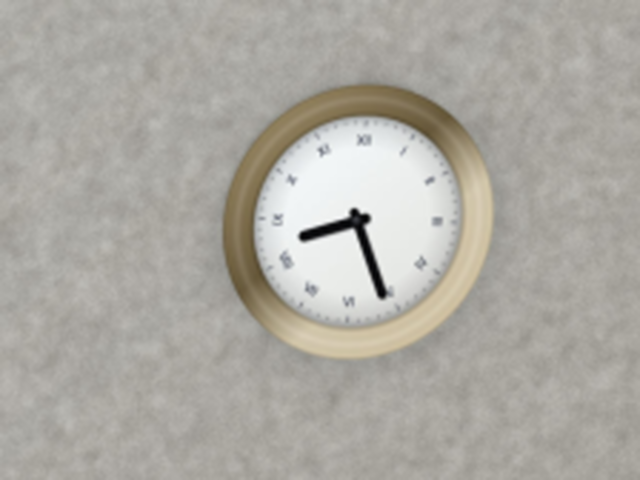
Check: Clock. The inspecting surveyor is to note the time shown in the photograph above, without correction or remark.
8:26
